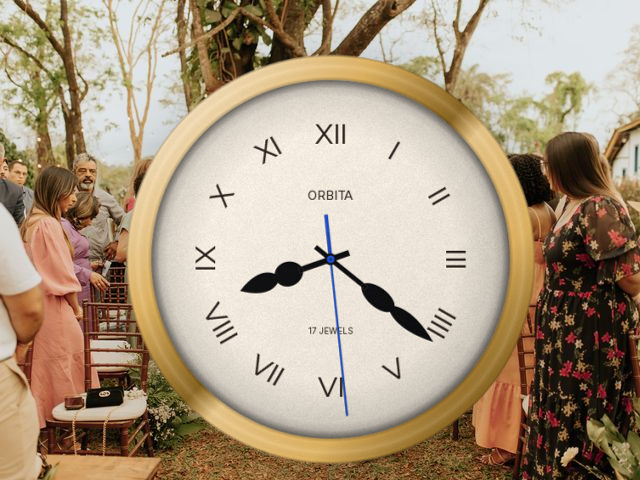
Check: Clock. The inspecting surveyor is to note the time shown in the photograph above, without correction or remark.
8:21:29
